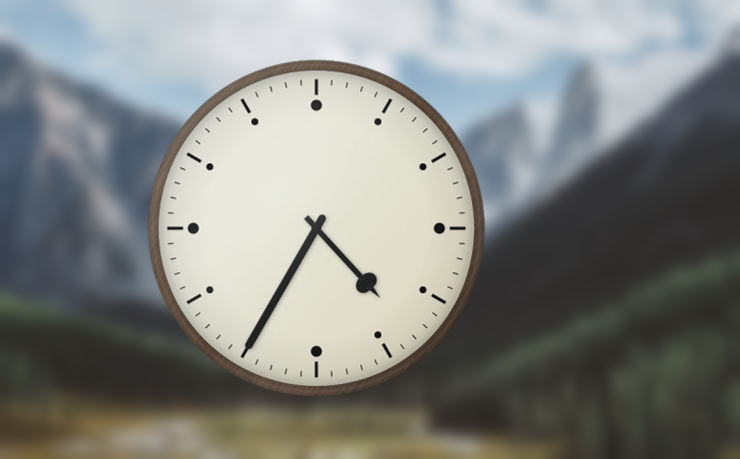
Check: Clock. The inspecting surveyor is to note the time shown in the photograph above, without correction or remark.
4:35
